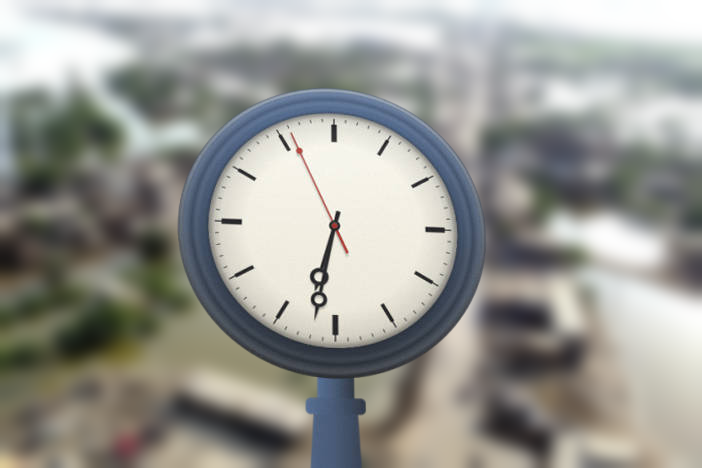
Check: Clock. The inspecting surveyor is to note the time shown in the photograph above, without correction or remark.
6:31:56
